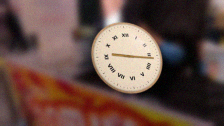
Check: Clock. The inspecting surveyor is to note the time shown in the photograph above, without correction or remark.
9:16
